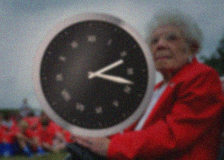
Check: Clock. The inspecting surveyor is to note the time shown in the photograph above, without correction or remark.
2:18
